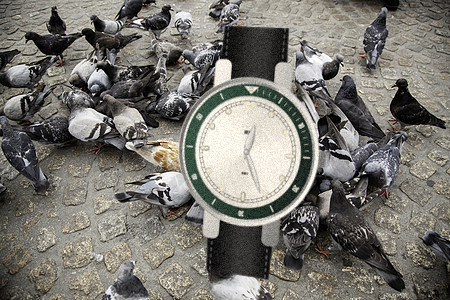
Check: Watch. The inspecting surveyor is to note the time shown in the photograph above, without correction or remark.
12:26
